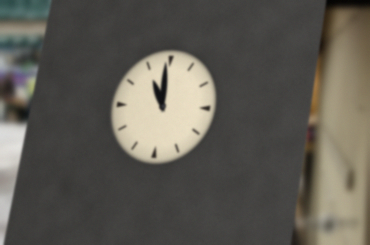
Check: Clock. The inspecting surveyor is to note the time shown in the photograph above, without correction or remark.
10:59
